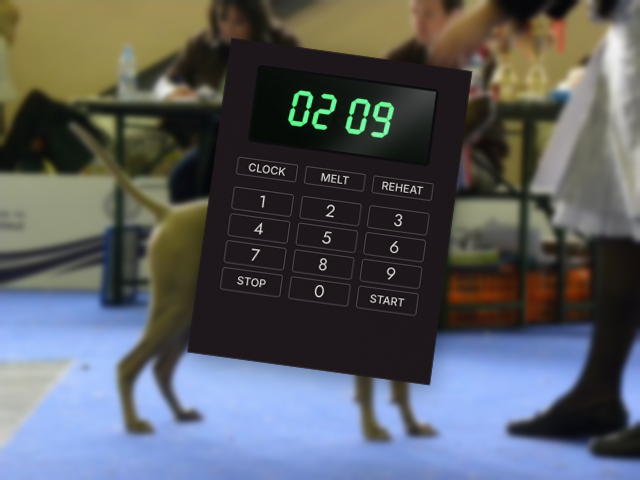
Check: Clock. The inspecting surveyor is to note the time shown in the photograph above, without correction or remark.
2:09
